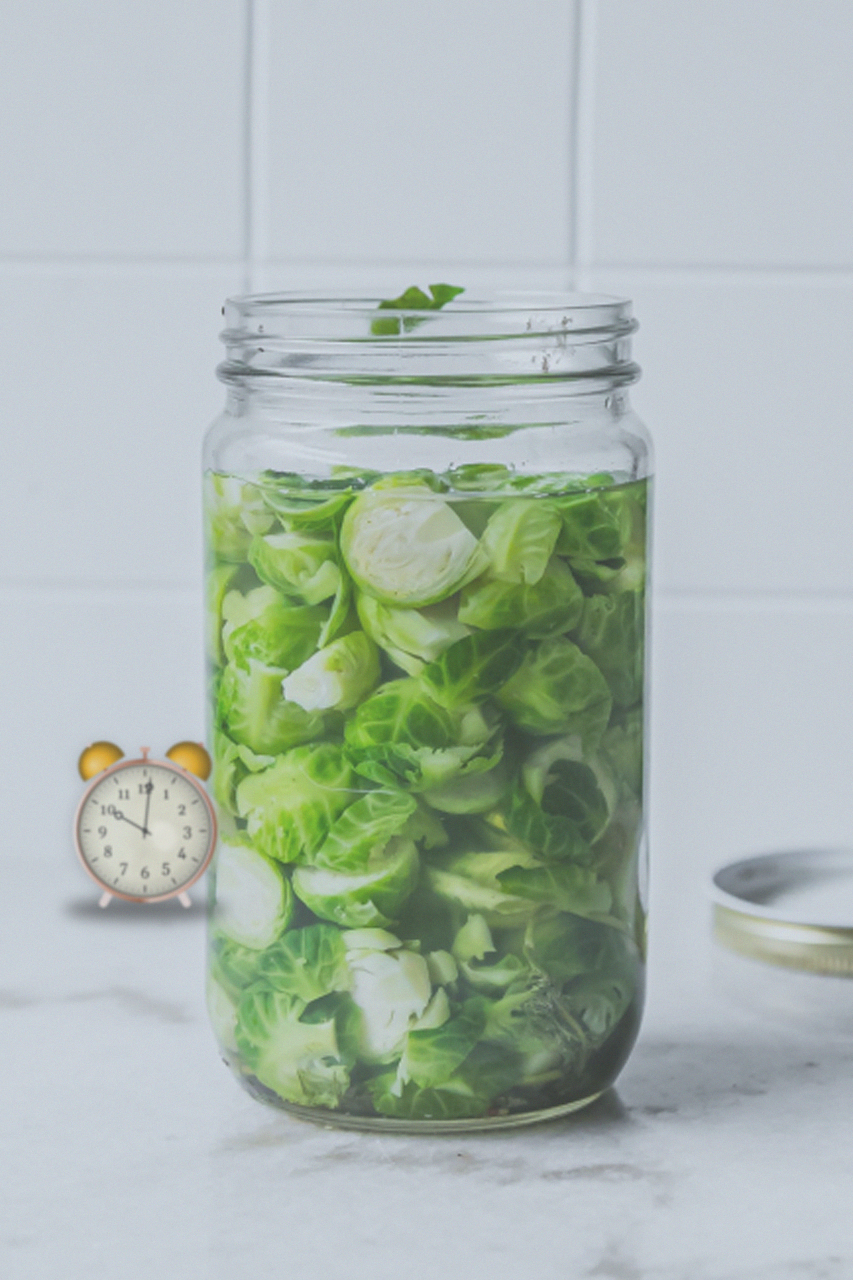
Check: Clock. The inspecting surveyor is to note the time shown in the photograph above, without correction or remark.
10:01
